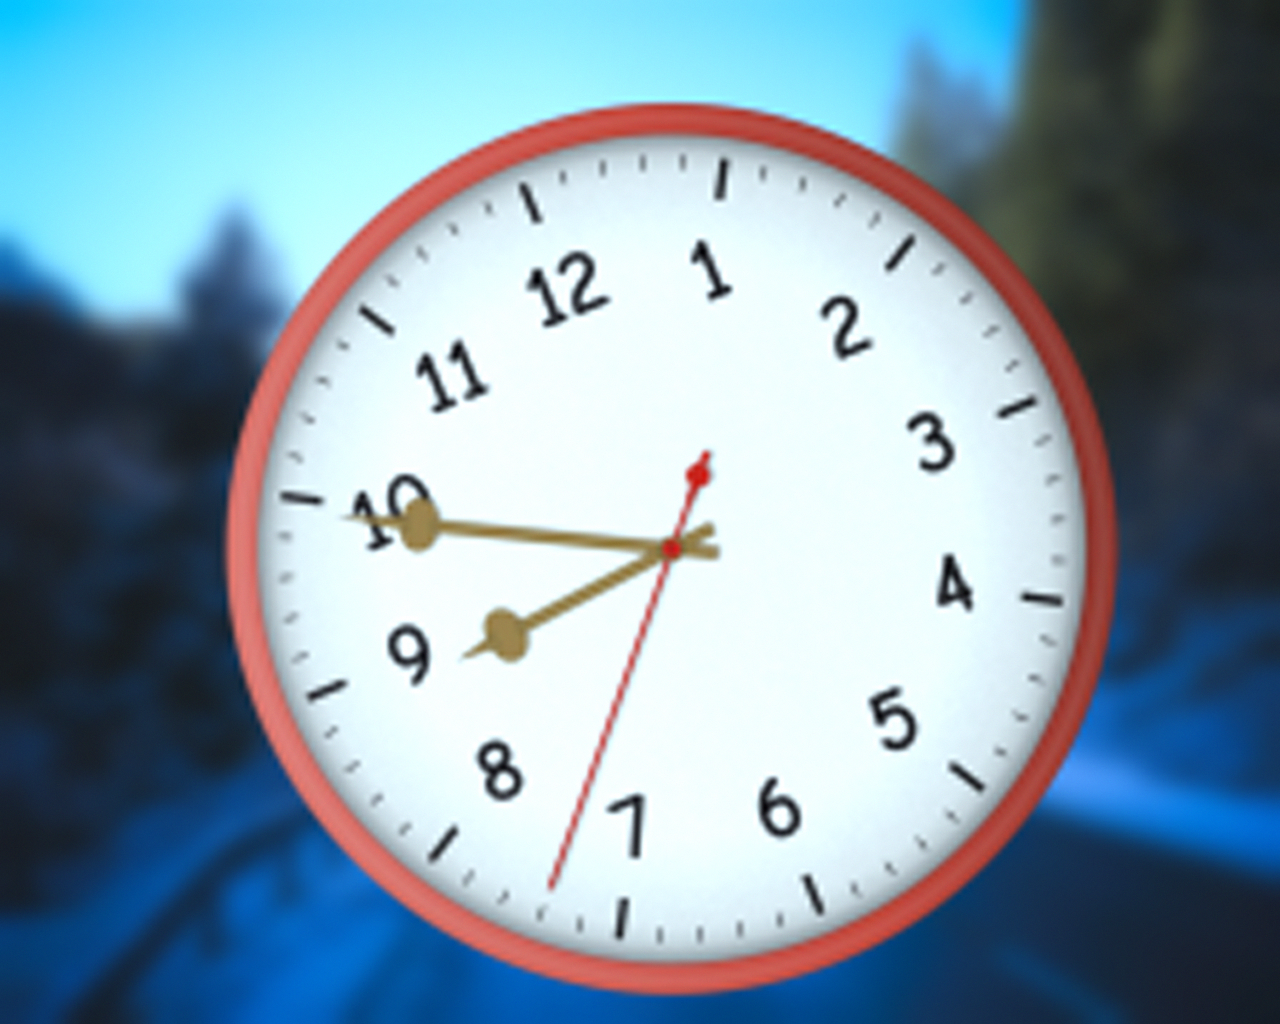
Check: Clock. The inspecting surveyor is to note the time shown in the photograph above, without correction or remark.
8:49:37
